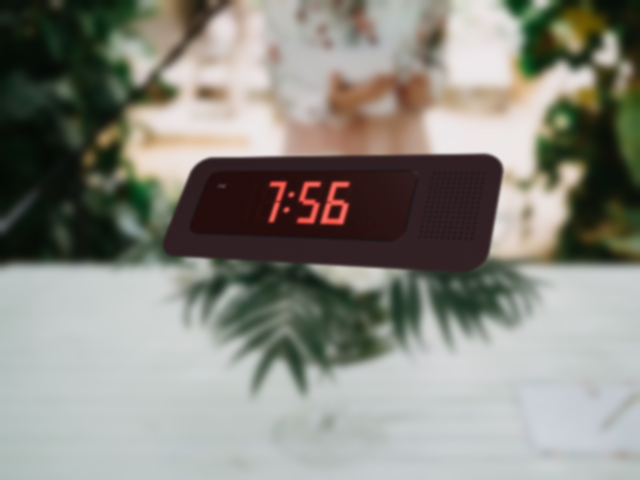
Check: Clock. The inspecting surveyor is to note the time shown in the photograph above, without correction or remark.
7:56
